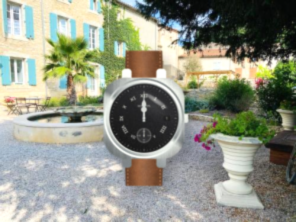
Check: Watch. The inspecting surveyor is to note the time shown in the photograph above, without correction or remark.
12:00
